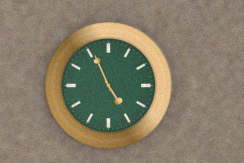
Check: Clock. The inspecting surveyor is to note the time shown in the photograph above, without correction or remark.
4:56
